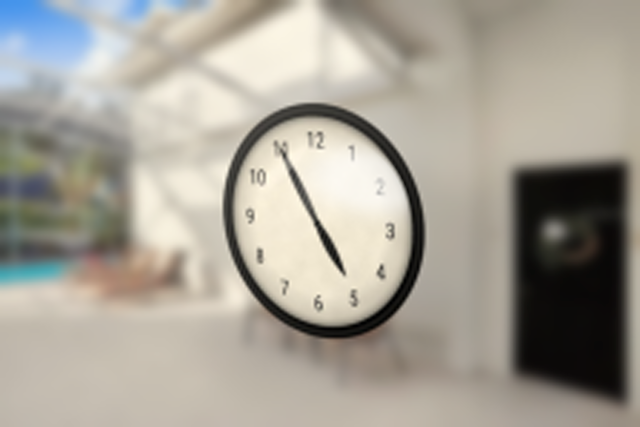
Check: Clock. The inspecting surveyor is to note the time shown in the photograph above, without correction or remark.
4:55
